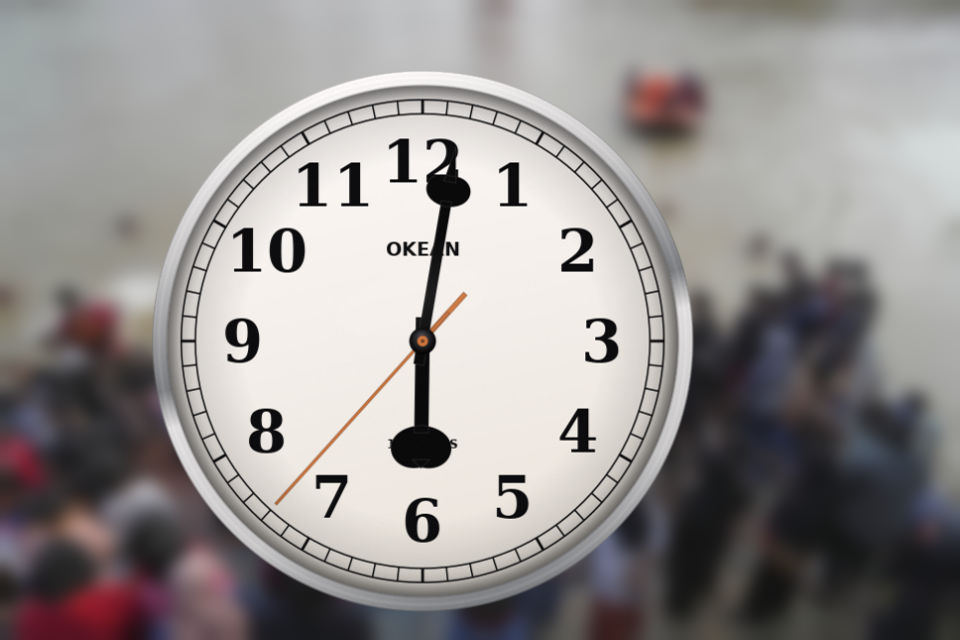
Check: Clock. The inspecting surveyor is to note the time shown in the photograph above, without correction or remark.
6:01:37
